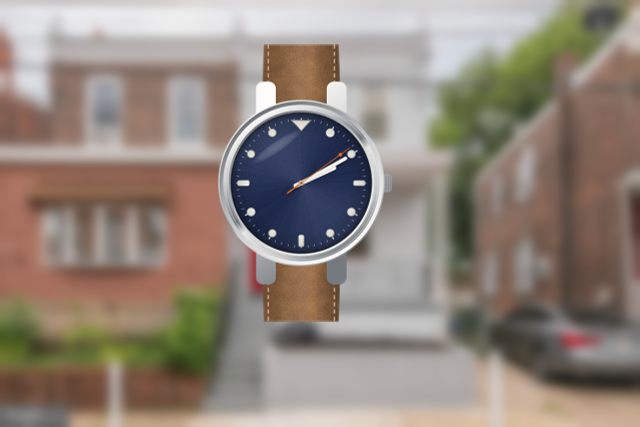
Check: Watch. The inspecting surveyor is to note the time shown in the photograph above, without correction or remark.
2:10:09
